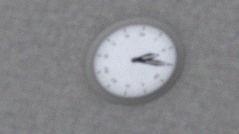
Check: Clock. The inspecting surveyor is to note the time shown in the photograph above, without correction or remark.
2:15
